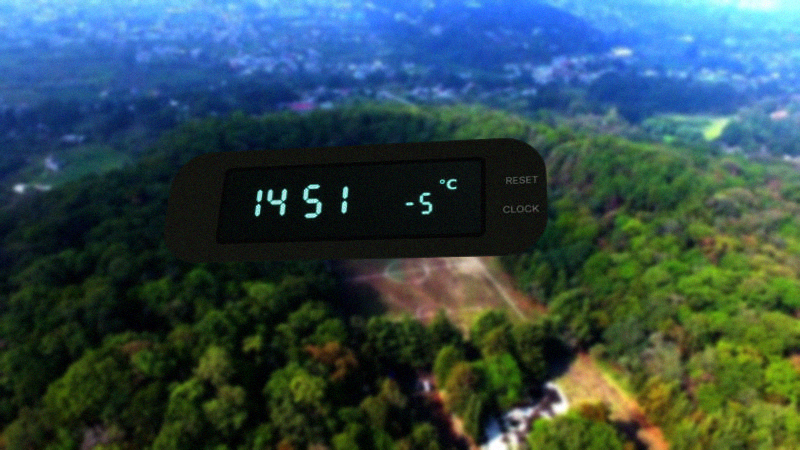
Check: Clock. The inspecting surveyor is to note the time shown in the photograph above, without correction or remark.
14:51
